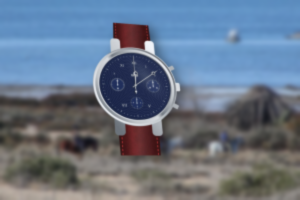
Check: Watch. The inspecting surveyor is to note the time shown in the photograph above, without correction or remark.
12:09
